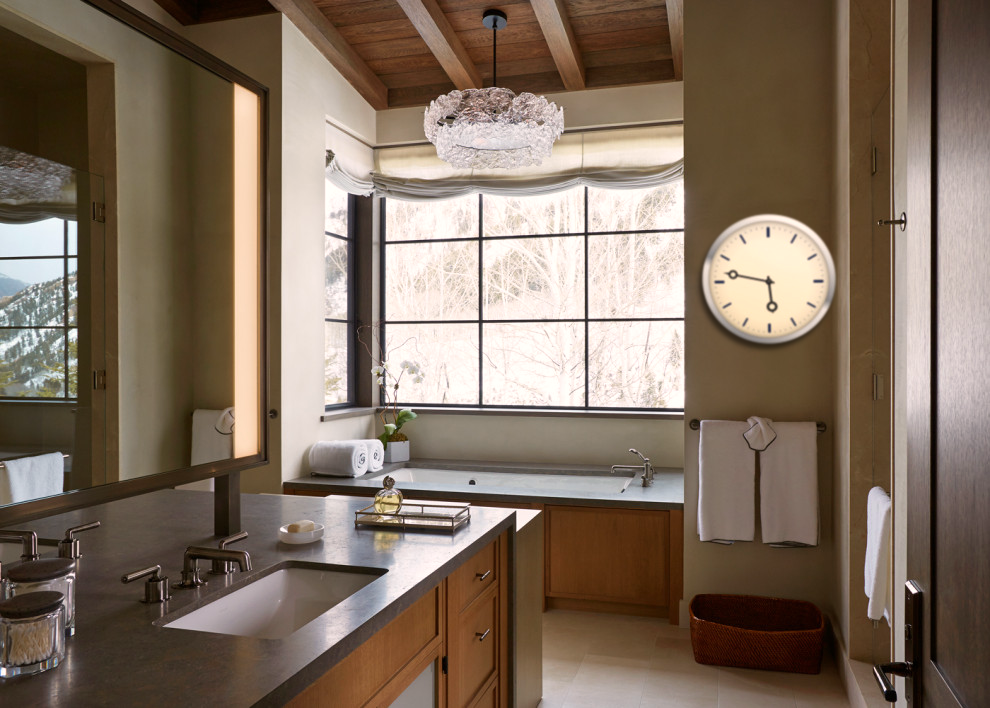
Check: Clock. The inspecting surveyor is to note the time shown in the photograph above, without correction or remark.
5:47
